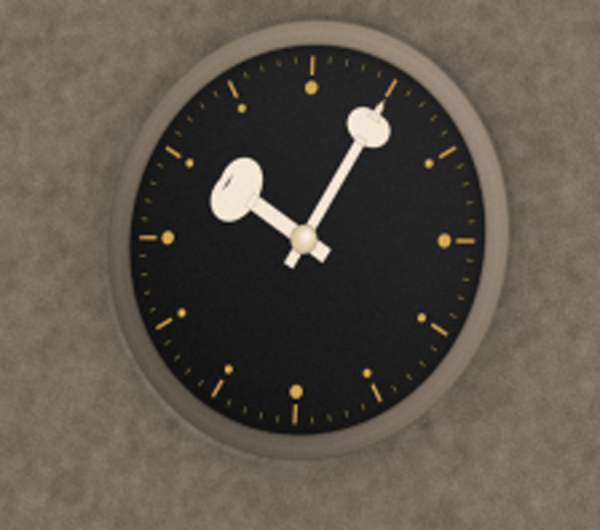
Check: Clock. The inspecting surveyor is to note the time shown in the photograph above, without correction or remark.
10:05
